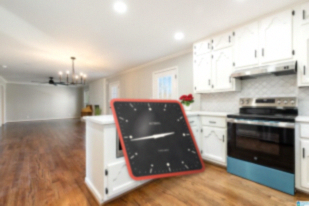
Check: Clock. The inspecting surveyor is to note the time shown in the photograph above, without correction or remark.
2:44
